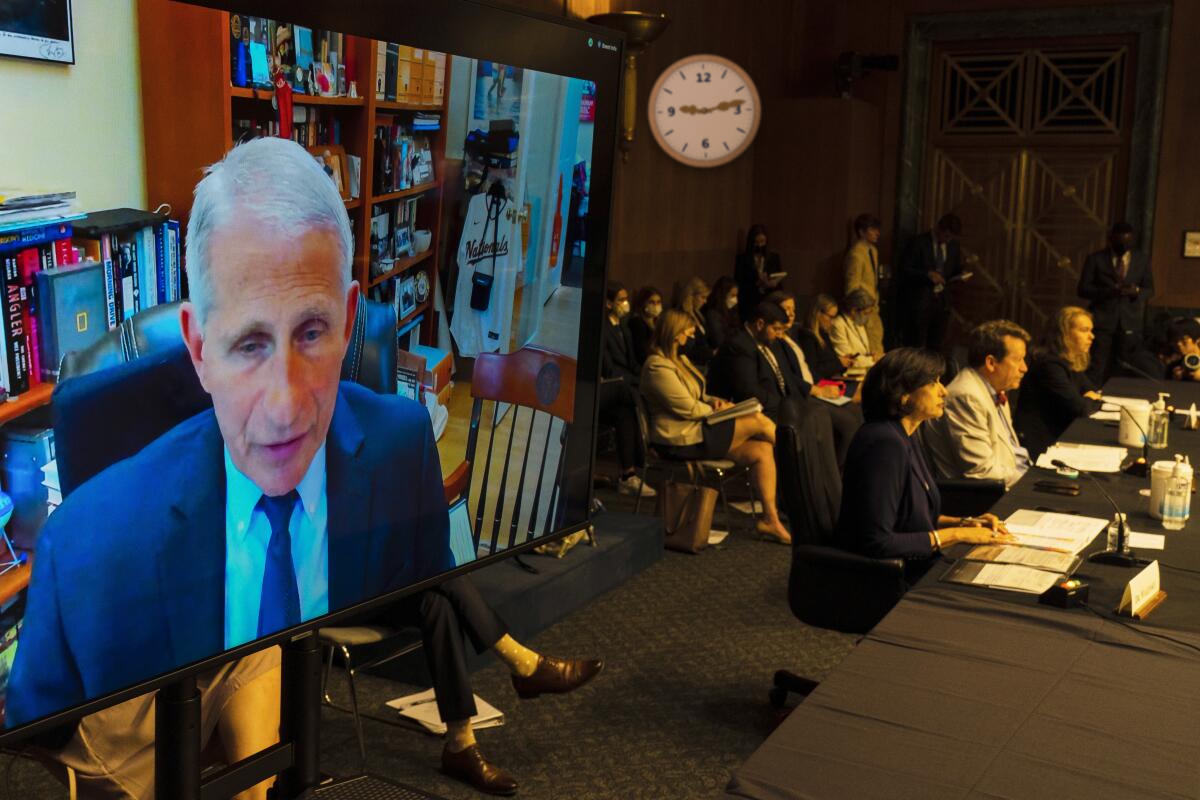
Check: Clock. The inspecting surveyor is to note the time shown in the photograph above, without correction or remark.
9:13
